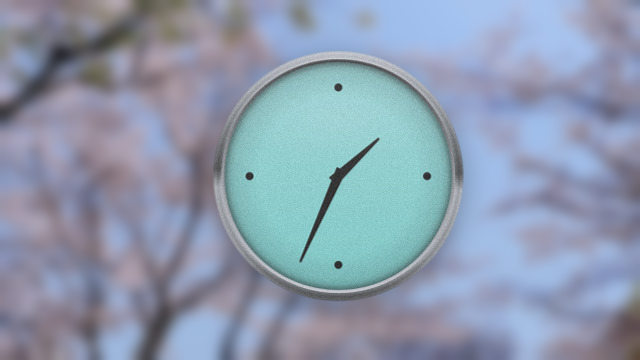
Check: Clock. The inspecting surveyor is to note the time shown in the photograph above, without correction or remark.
1:34
